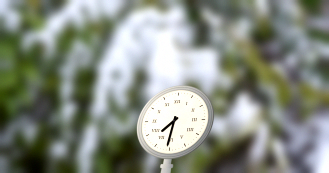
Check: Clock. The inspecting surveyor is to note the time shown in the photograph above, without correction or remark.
7:31
